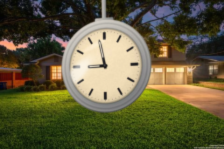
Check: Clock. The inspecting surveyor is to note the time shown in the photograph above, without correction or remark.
8:58
